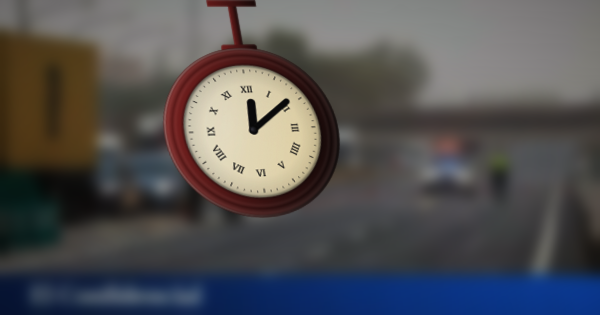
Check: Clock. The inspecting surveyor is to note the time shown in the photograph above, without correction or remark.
12:09
